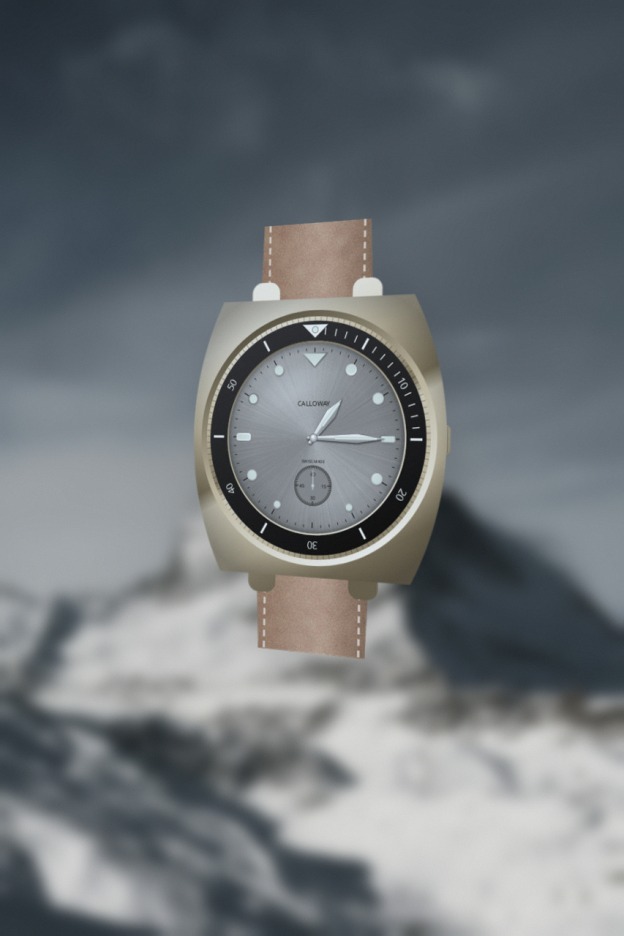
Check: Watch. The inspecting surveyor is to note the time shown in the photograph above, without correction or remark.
1:15
